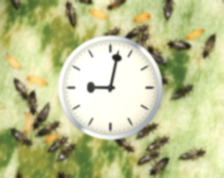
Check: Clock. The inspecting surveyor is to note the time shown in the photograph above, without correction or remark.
9:02
